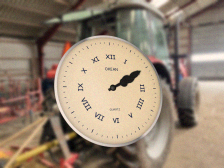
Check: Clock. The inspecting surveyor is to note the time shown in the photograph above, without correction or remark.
2:10
